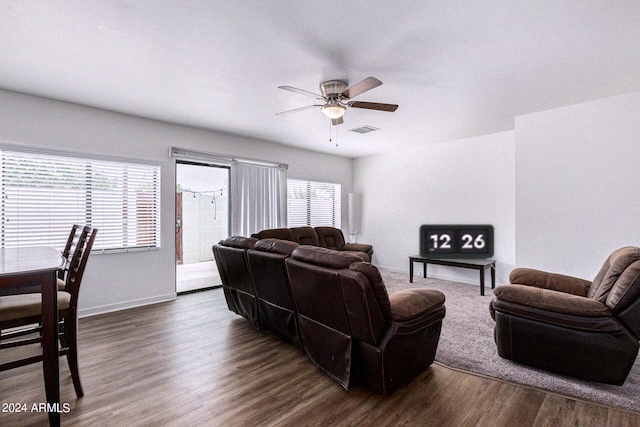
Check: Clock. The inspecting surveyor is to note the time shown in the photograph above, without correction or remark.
12:26
